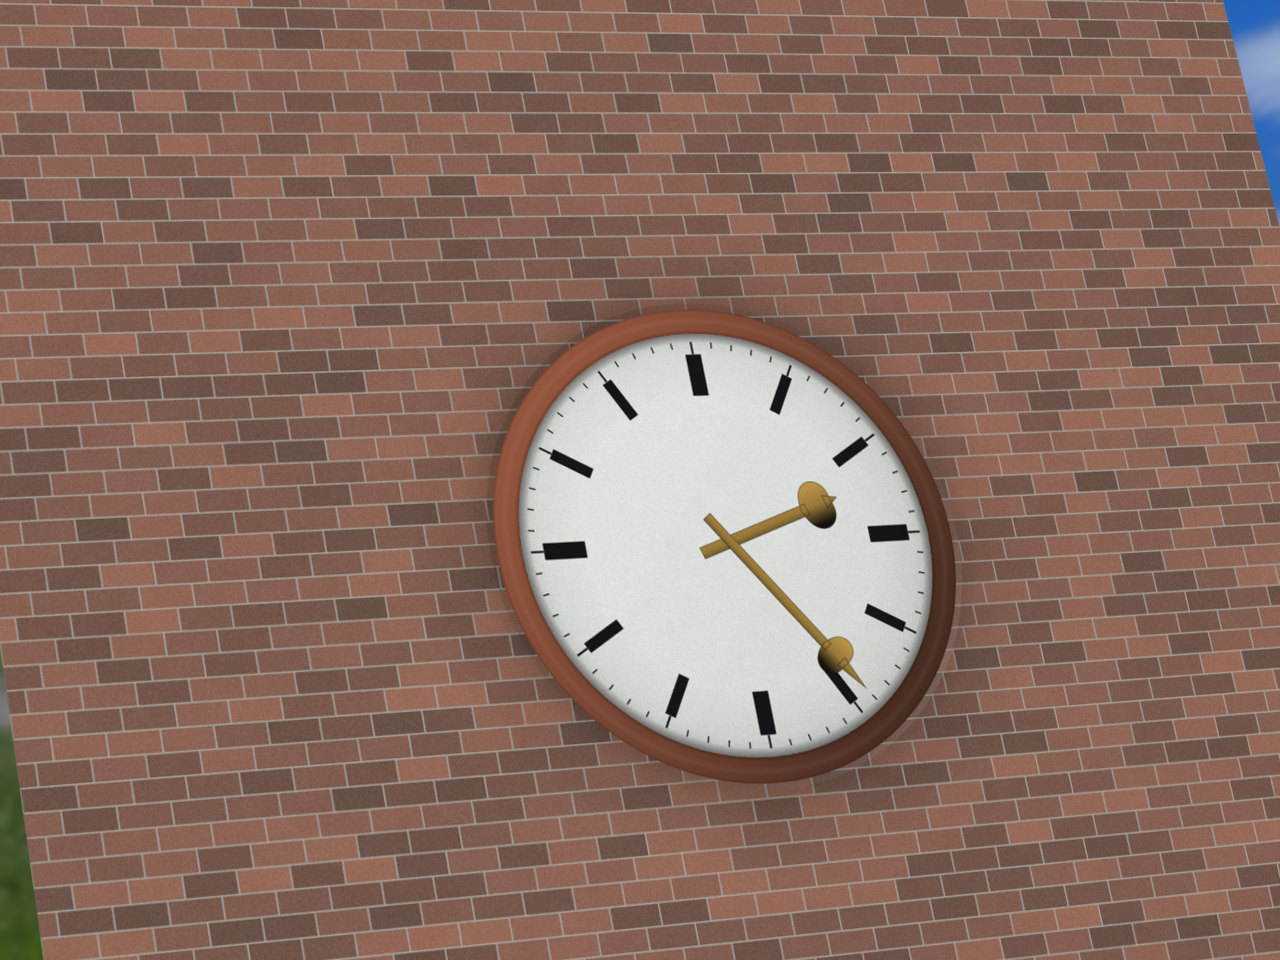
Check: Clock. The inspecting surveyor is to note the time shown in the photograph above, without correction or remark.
2:24
